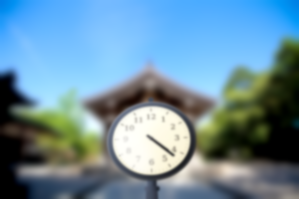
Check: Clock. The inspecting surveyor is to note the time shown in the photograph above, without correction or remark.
4:22
